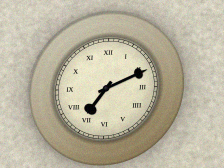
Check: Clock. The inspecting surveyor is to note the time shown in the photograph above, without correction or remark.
7:11
